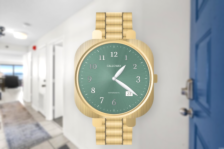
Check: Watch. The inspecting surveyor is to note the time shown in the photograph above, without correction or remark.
1:21
